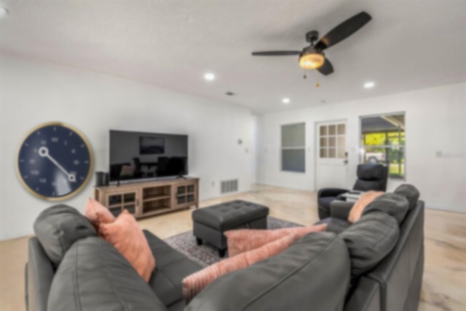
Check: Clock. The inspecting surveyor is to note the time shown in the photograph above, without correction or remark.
10:22
